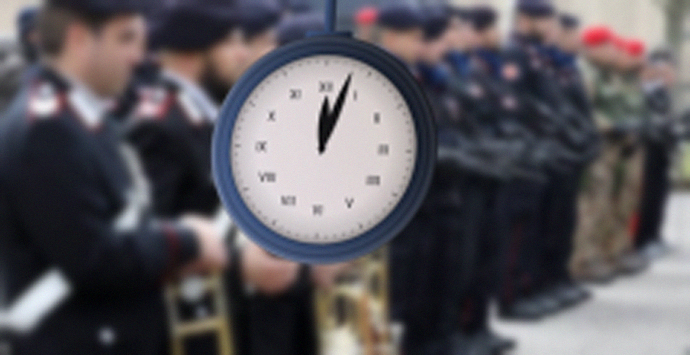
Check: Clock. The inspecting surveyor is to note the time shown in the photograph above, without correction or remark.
12:03
